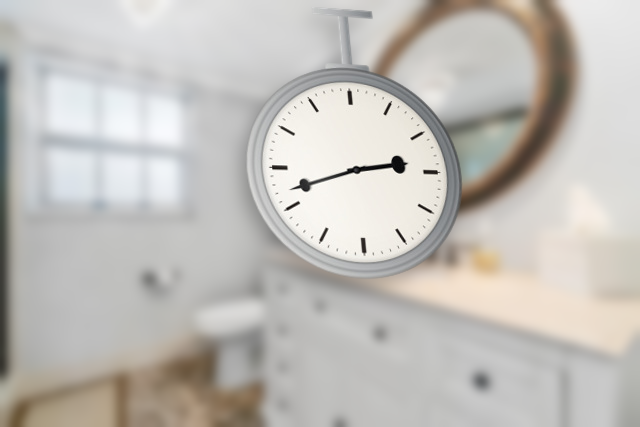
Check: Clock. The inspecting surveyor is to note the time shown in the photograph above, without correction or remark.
2:42
